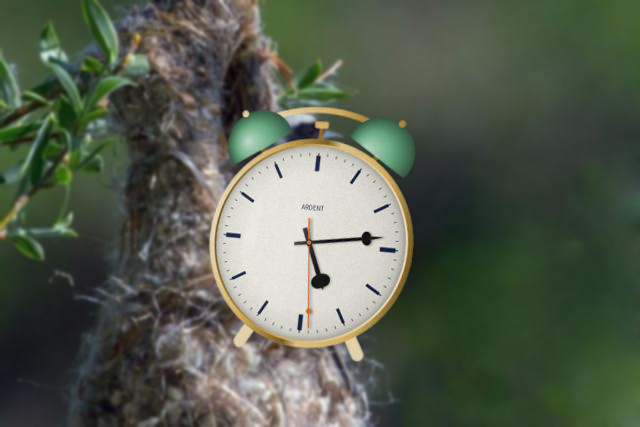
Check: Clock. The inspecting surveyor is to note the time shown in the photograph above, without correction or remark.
5:13:29
